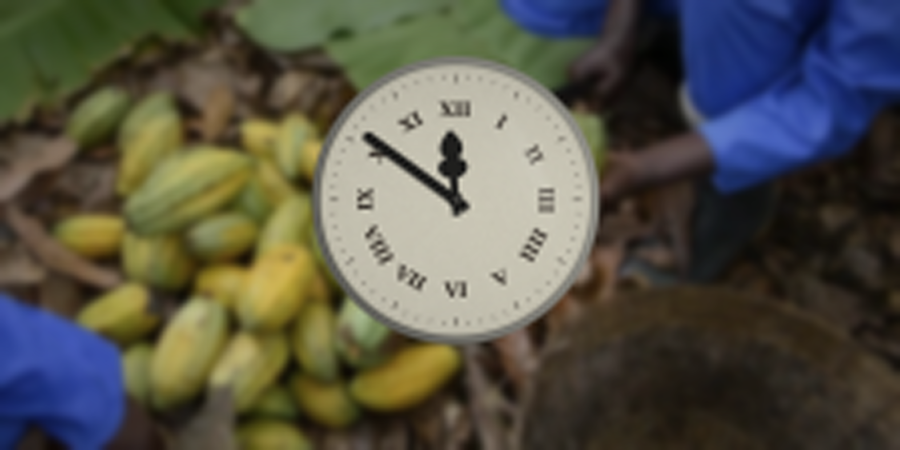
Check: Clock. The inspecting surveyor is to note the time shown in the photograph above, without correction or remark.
11:51
